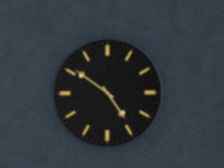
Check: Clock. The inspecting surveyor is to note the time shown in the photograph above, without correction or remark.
4:51
